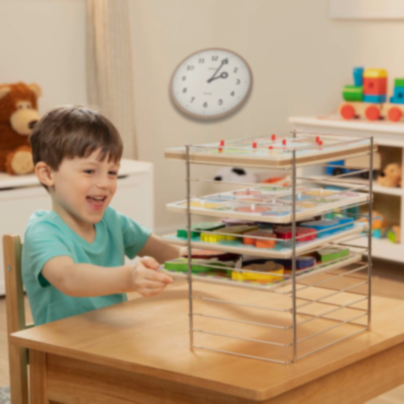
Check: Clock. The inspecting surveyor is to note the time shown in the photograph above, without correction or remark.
2:04
